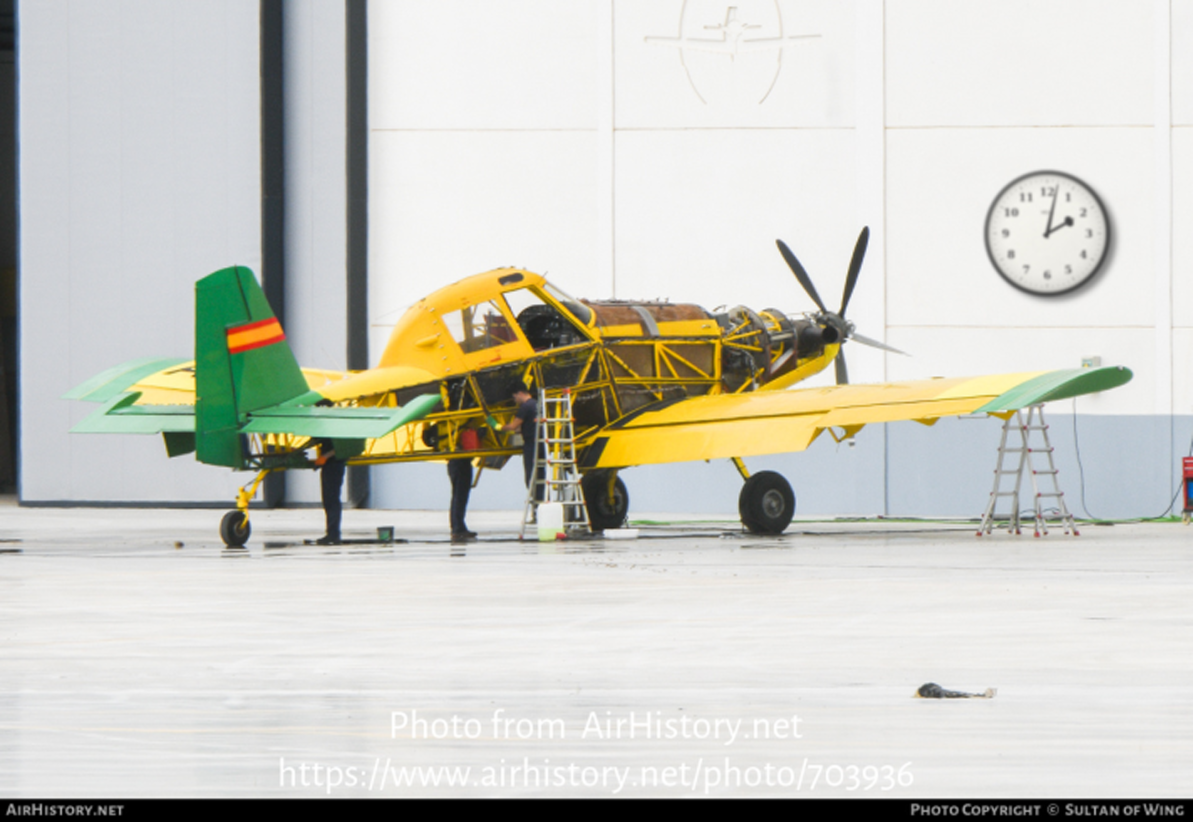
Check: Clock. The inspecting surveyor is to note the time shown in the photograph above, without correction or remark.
2:02
